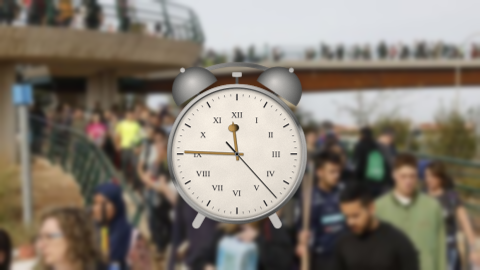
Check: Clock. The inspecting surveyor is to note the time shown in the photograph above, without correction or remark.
11:45:23
